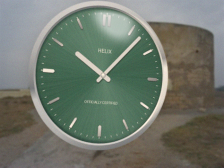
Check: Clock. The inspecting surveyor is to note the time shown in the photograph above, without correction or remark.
10:07
